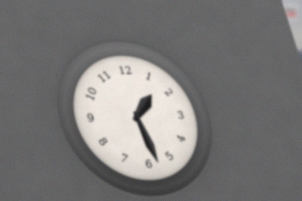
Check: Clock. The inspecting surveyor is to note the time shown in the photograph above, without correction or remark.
1:28
